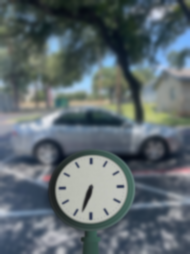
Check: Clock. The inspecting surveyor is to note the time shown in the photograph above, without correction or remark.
6:33
